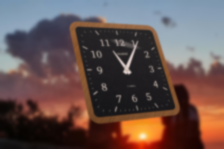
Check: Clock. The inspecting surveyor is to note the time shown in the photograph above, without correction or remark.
11:06
